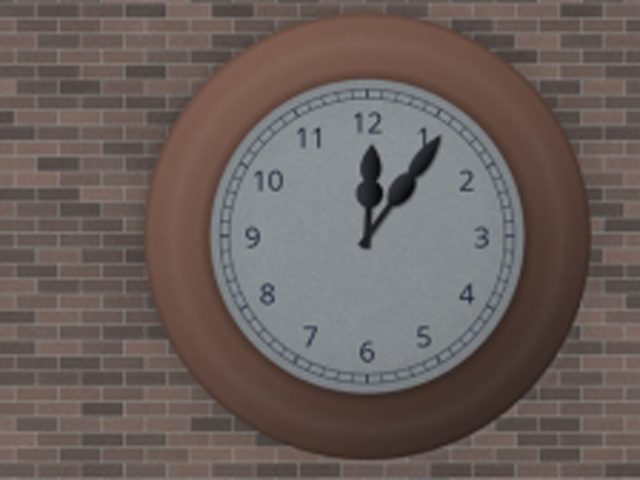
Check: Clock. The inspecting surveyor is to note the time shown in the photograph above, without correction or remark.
12:06
